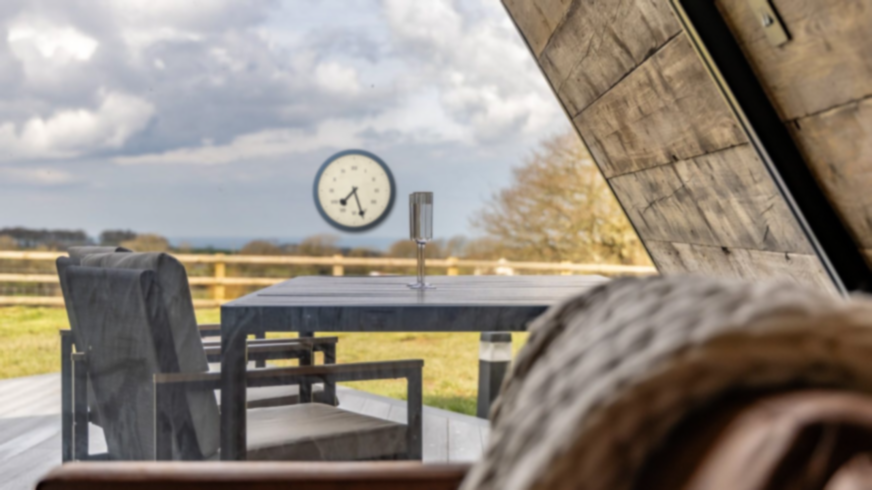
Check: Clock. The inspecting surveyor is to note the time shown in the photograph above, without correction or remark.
7:27
